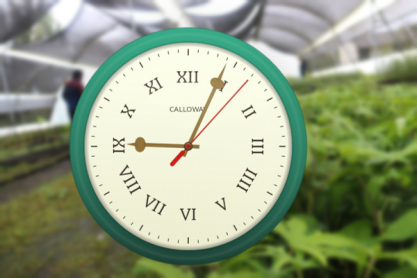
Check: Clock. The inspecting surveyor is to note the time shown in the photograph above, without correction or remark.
9:04:07
